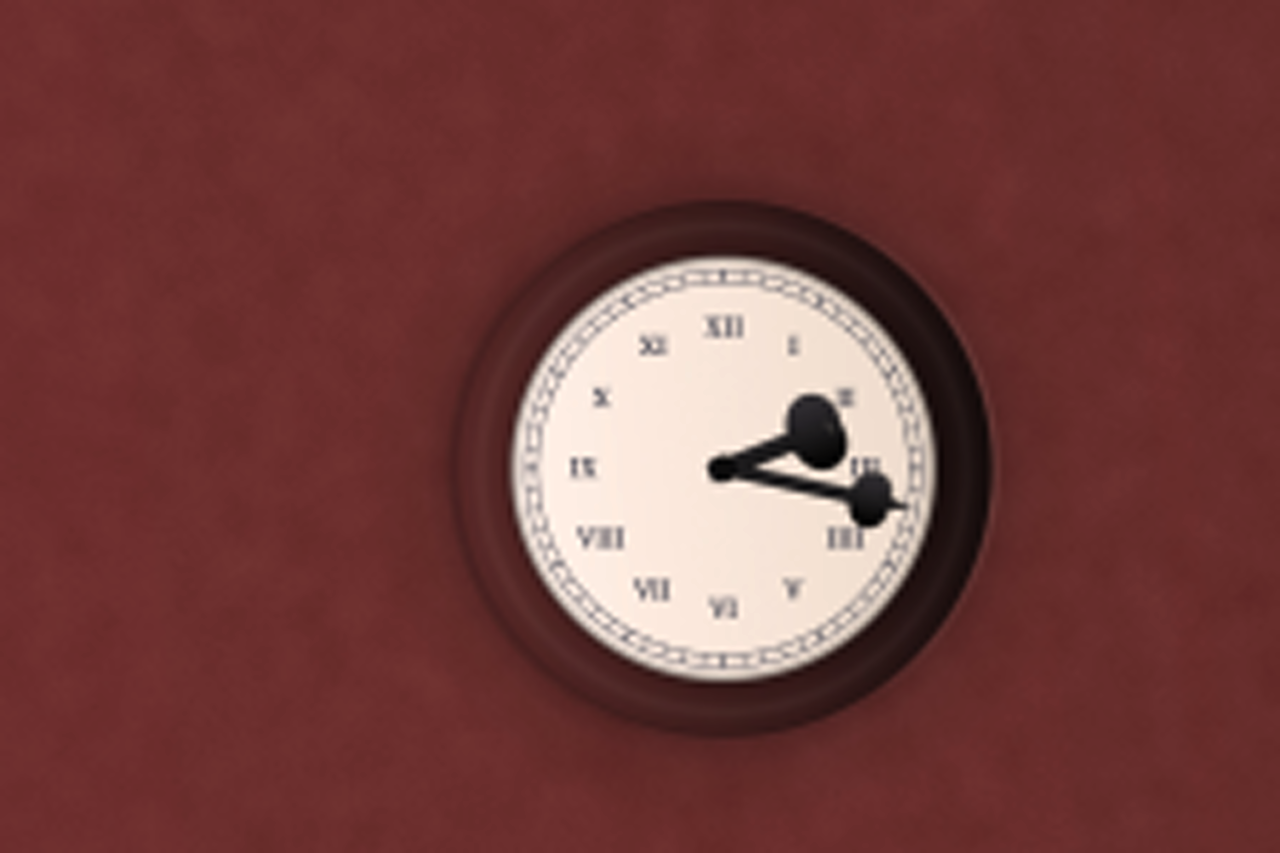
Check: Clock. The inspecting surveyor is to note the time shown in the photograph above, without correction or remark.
2:17
